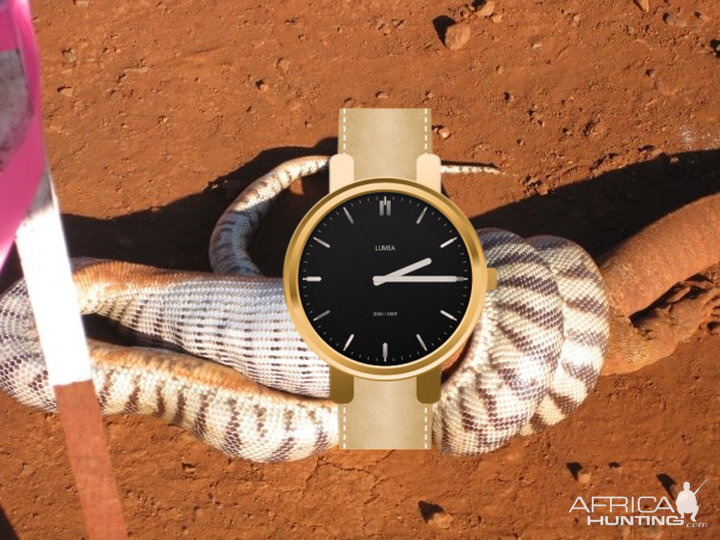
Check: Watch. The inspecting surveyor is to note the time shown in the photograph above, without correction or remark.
2:15
